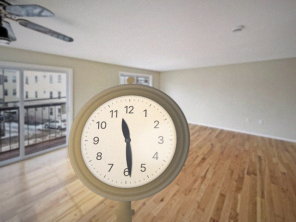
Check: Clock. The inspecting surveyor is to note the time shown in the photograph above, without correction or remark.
11:29
